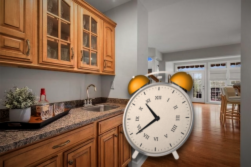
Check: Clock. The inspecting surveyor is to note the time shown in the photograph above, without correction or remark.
10:39
